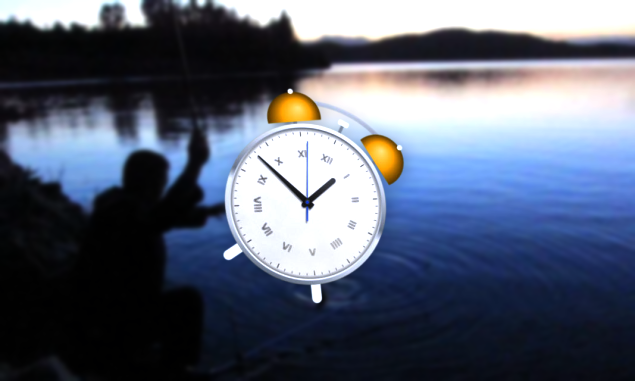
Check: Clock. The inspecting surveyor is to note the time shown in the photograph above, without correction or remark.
12:47:56
